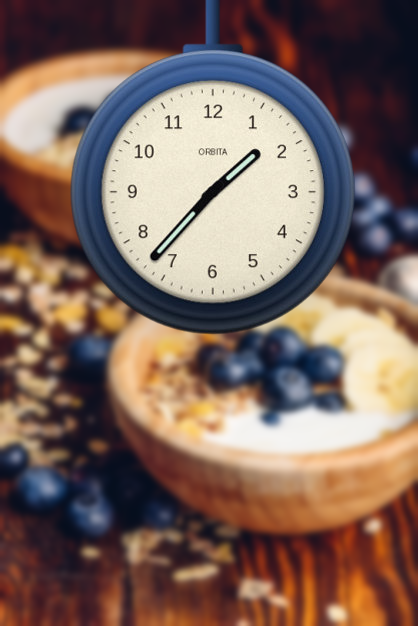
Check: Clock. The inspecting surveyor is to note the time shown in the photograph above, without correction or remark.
1:37
